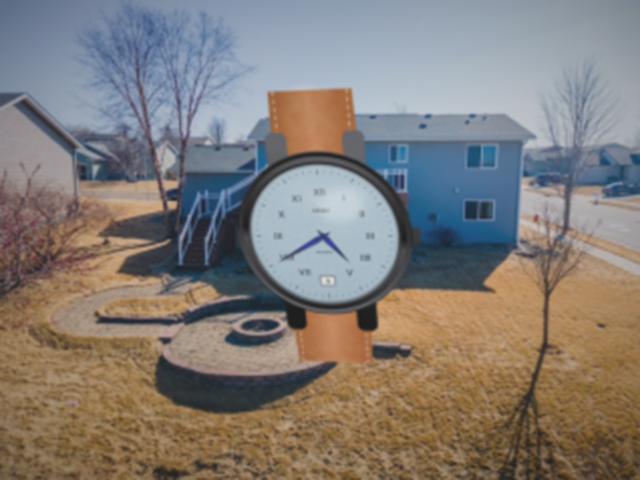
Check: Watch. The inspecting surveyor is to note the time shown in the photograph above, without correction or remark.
4:40
